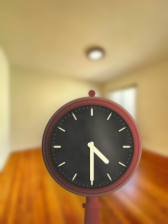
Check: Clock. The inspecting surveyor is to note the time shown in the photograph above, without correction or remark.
4:30
